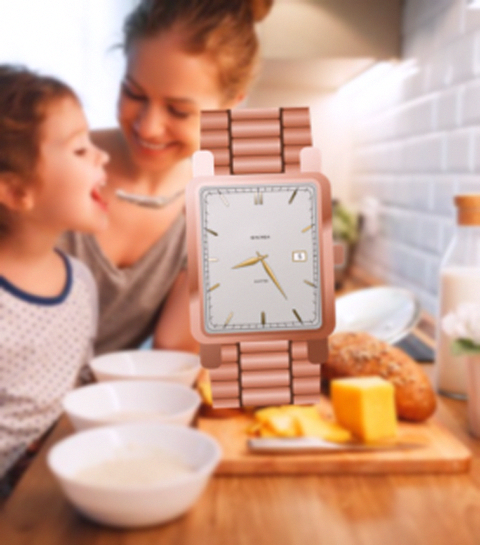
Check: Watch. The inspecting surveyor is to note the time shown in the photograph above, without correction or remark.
8:25
